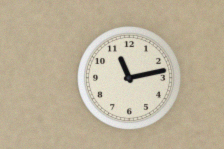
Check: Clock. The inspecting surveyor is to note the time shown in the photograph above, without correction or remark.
11:13
